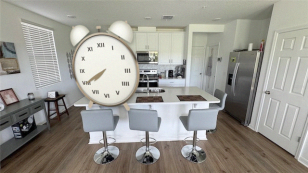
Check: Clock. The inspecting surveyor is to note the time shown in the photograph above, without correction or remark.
7:40
